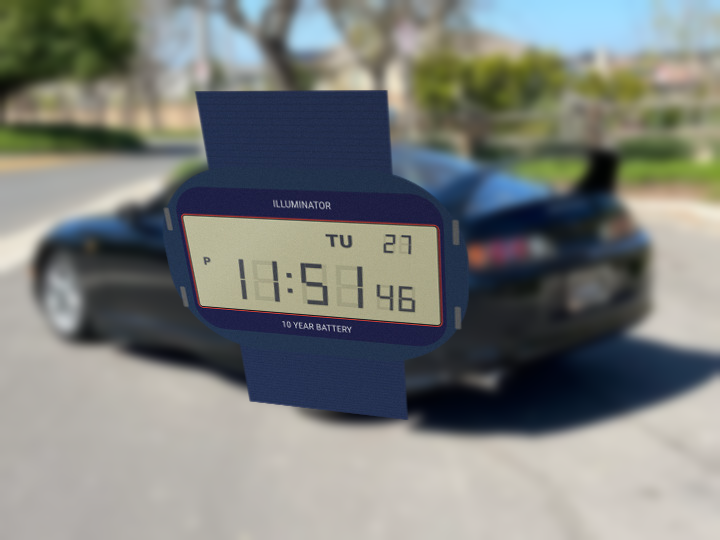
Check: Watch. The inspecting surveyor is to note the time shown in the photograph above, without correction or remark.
11:51:46
